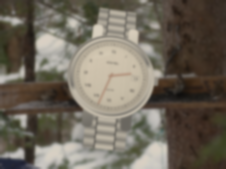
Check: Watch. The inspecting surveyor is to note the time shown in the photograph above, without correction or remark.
2:33
